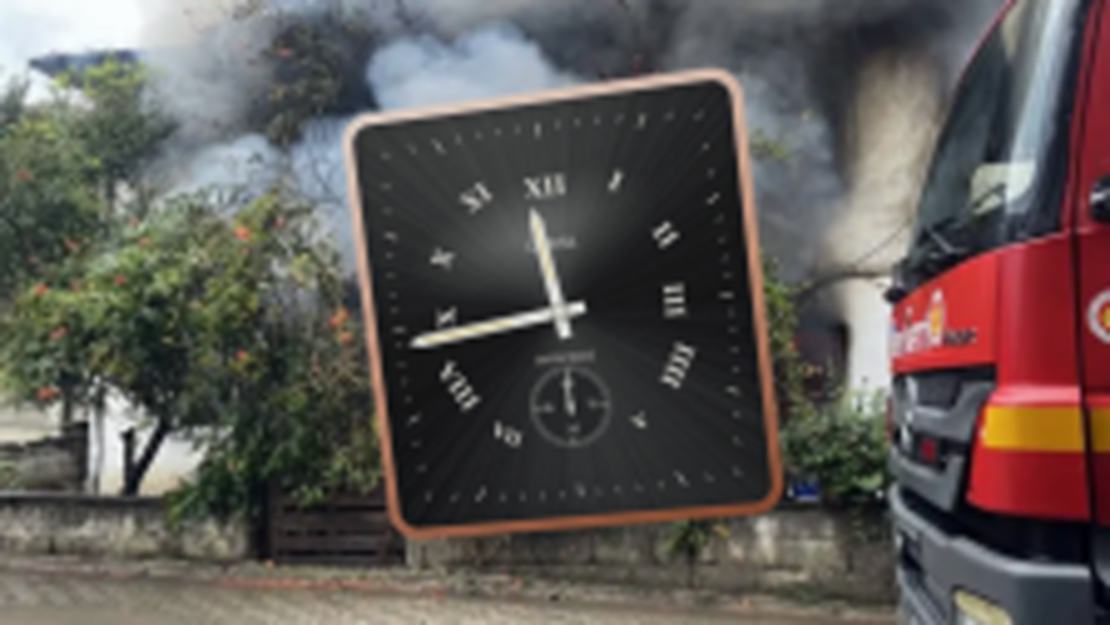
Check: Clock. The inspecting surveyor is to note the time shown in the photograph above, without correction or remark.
11:44
